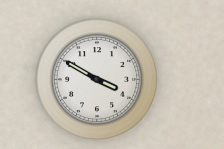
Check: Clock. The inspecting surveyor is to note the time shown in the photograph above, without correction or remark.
3:50
